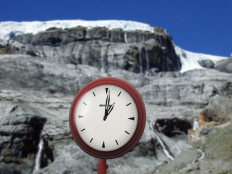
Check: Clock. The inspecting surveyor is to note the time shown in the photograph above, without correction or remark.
1:01
